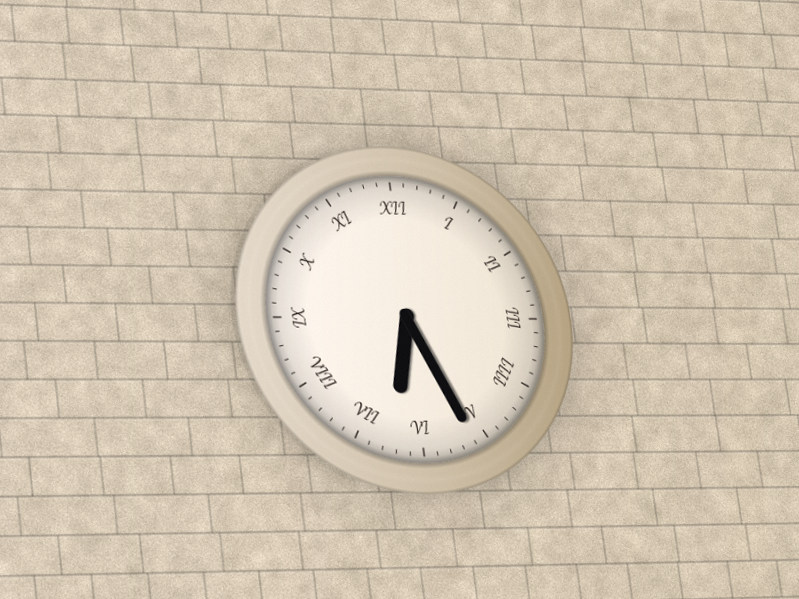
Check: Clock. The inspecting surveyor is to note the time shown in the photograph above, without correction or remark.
6:26
